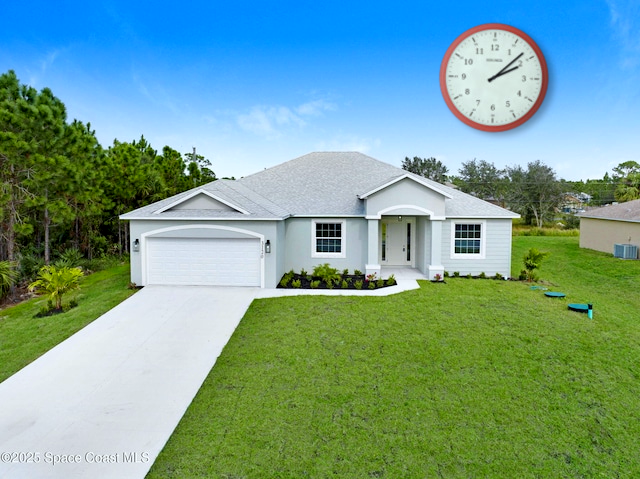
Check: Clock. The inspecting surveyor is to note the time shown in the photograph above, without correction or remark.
2:08
